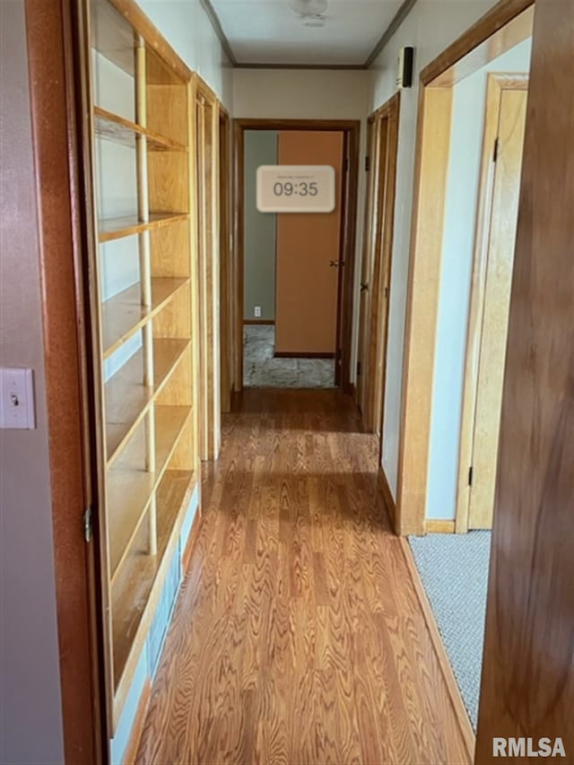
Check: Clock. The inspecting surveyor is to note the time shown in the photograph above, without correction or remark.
9:35
